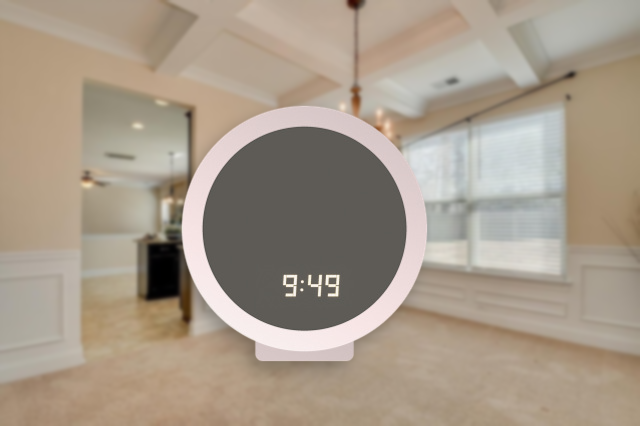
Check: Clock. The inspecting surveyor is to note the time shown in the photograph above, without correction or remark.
9:49
